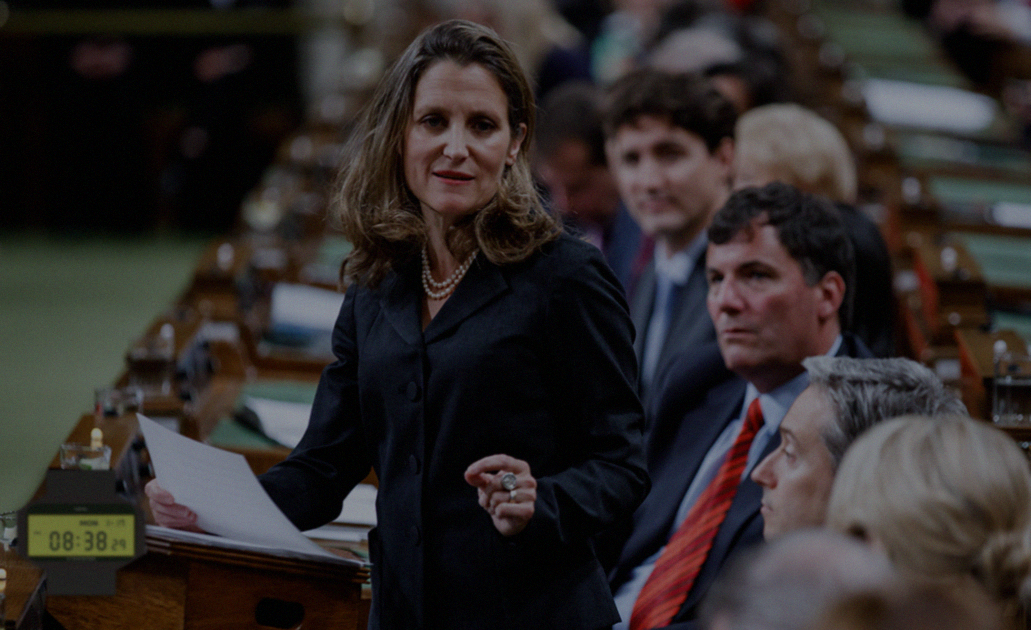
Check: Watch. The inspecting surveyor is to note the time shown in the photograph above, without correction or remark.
8:38
